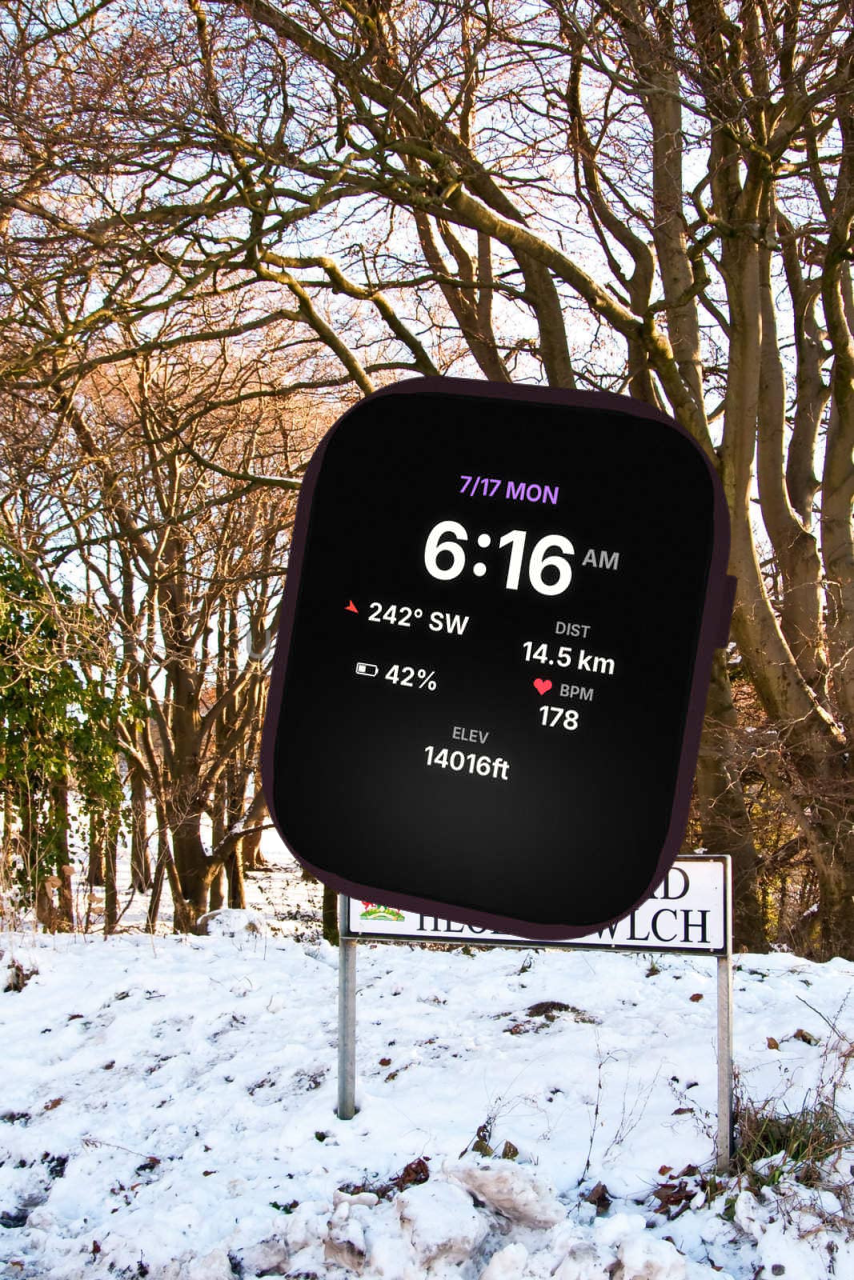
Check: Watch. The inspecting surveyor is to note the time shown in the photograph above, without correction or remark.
6:16
